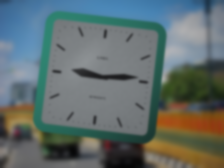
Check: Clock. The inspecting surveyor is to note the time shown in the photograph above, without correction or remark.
9:14
